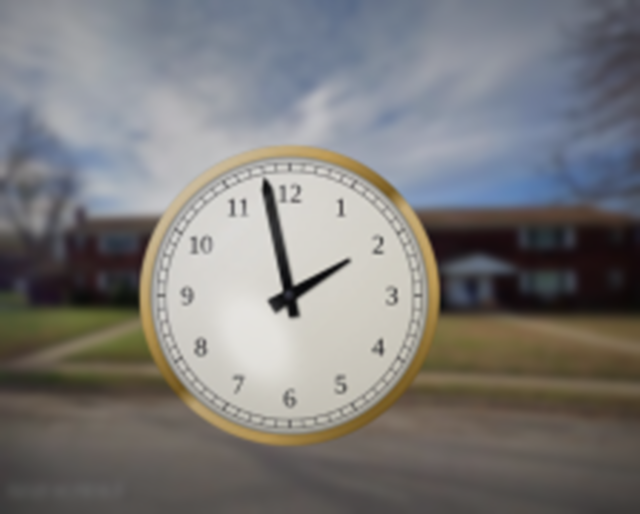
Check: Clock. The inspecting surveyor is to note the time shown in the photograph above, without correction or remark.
1:58
